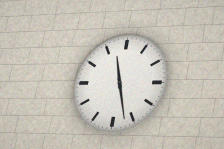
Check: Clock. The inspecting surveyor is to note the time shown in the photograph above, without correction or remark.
11:27
